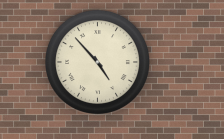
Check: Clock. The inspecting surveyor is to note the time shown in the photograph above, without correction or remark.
4:53
